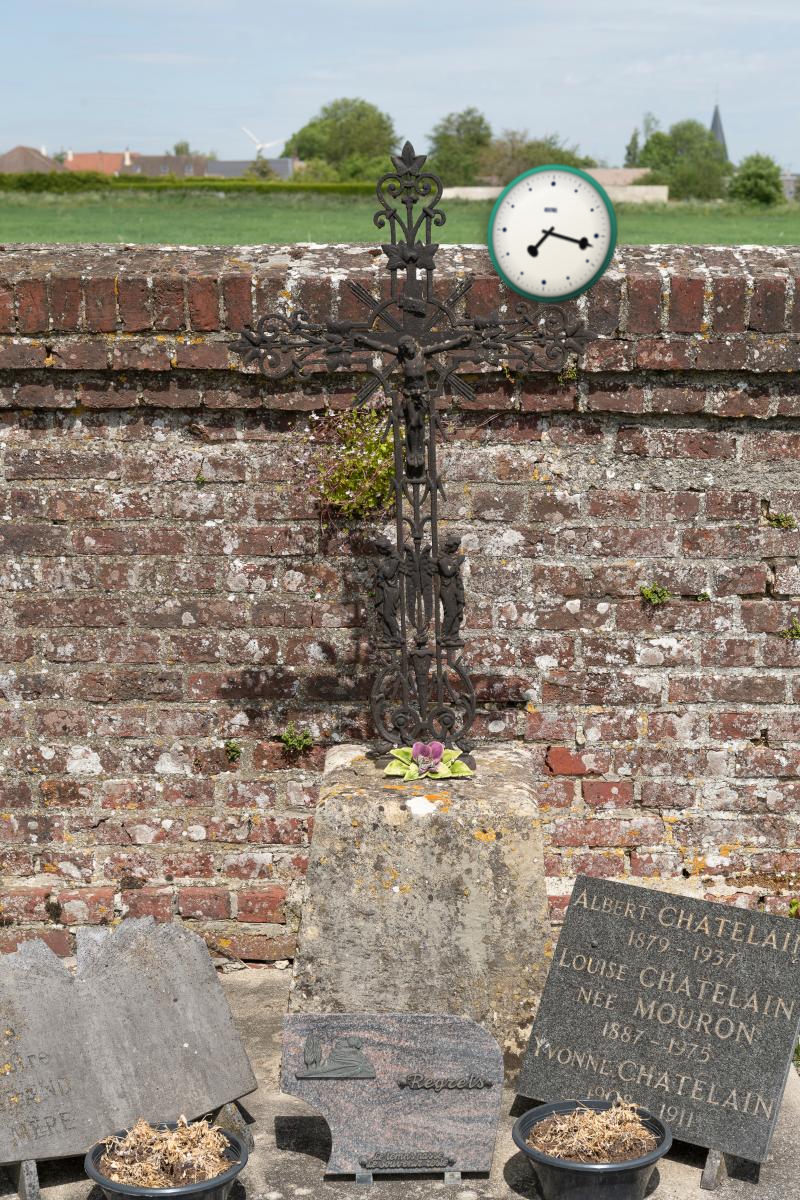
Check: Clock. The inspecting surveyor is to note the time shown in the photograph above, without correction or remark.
7:17
